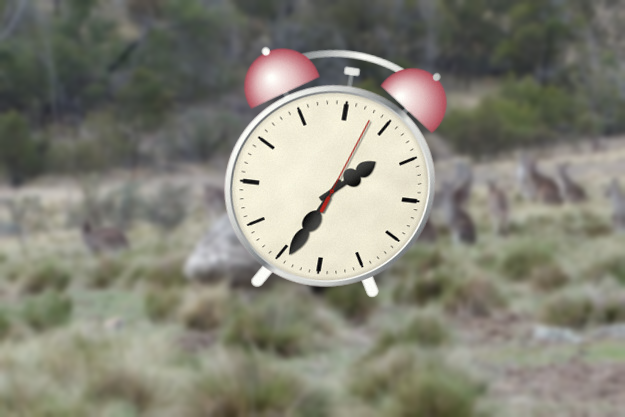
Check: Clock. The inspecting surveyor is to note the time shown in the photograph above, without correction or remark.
1:34:03
